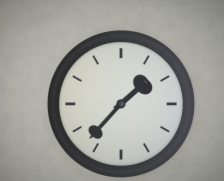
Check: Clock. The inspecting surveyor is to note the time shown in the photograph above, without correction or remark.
1:37
